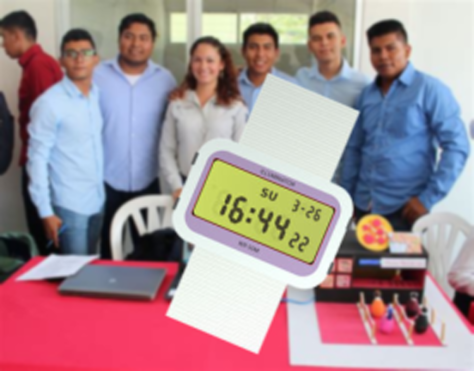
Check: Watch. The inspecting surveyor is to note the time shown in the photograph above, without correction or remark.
16:44:22
